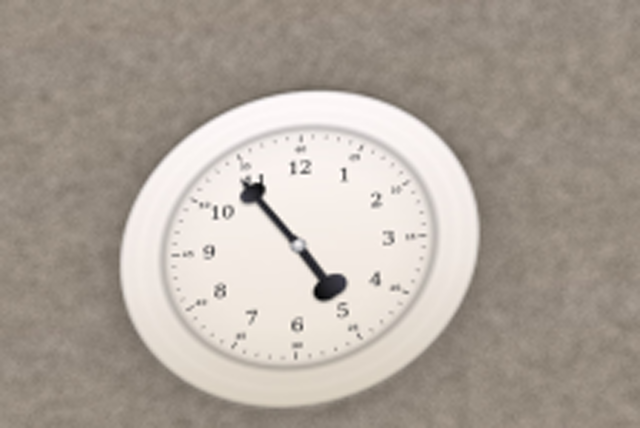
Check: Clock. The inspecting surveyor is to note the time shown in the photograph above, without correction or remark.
4:54
